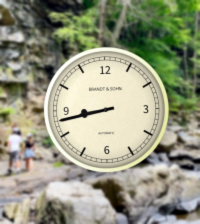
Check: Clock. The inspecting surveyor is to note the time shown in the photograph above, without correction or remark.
8:43
